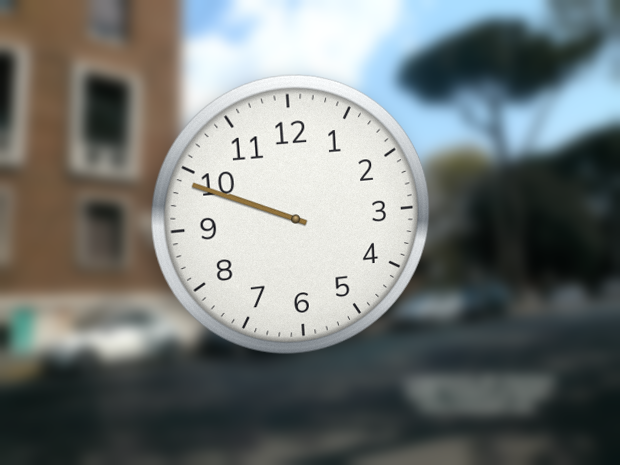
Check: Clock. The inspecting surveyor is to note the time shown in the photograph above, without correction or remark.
9:49
